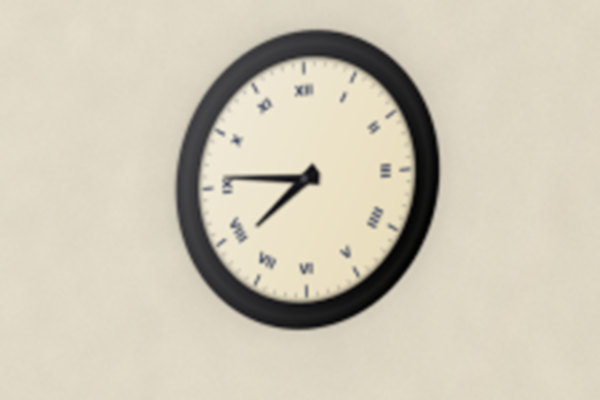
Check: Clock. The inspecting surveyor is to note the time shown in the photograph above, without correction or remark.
7:46
